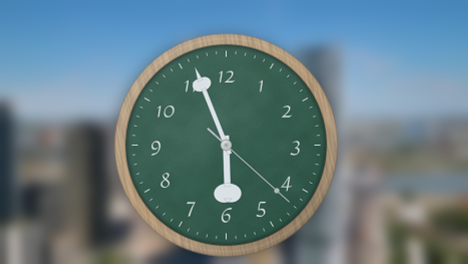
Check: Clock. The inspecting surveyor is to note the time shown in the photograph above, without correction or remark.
5:56:22
